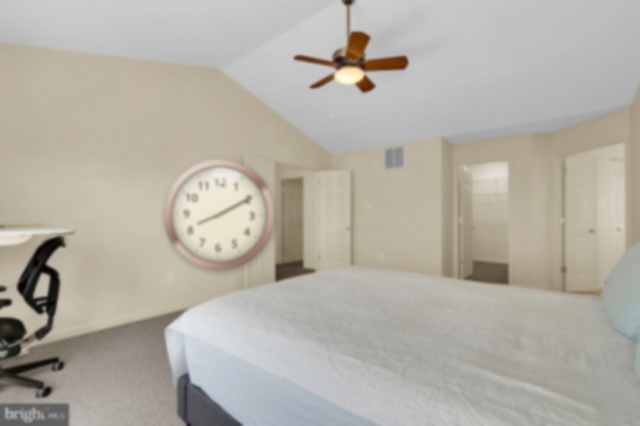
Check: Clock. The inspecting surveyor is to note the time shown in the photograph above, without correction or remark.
8:10
